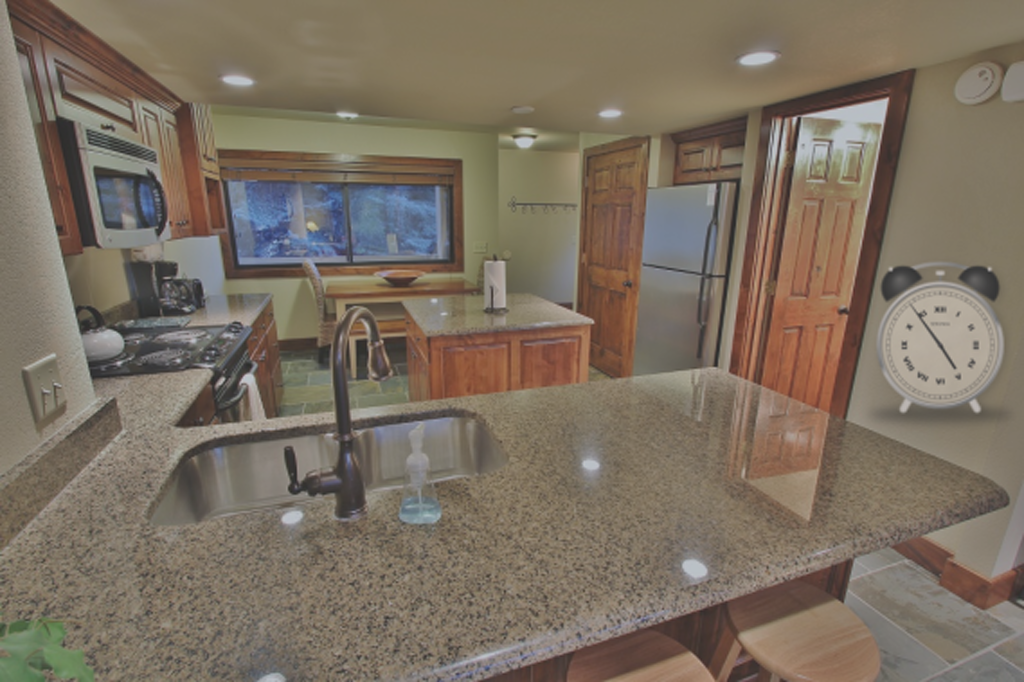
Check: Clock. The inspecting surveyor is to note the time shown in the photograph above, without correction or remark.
4:54
